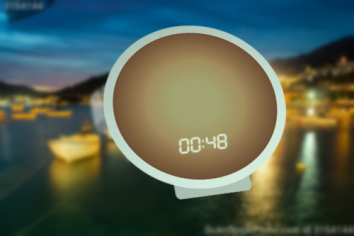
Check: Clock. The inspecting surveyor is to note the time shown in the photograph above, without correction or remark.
0:48
